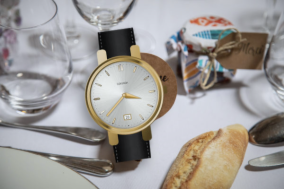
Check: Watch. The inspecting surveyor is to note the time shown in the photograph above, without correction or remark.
3:38
